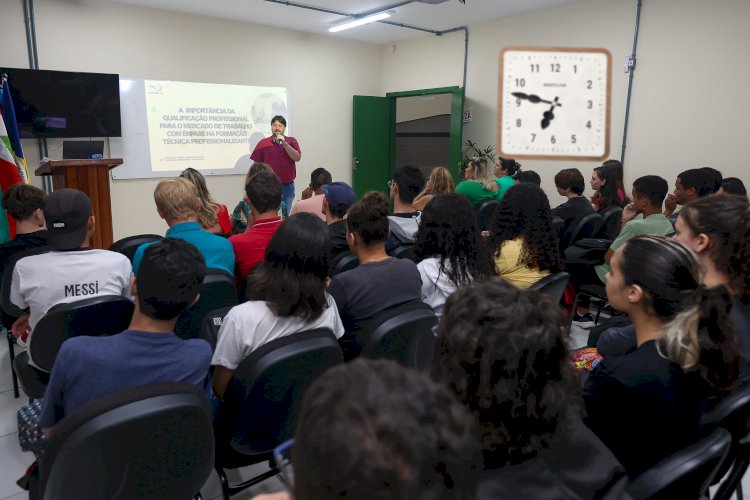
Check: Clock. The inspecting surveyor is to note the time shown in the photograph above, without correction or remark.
6:47
